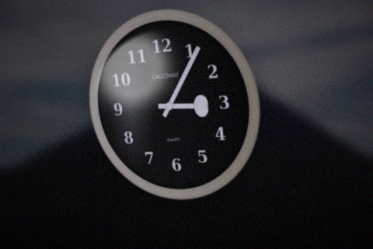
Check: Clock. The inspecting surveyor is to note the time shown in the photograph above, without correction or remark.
3:06
